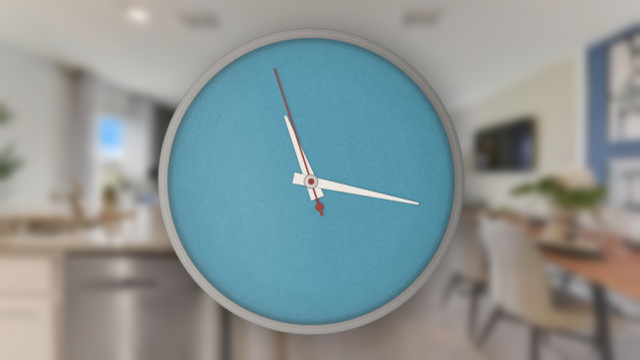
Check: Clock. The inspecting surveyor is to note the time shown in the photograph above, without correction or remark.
11:16:57
